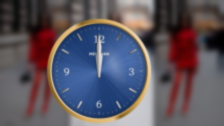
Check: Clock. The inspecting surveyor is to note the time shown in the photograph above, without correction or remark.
12:00
